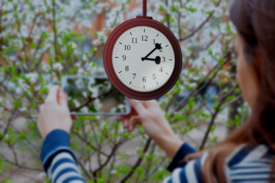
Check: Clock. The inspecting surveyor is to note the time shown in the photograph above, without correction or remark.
3:08
